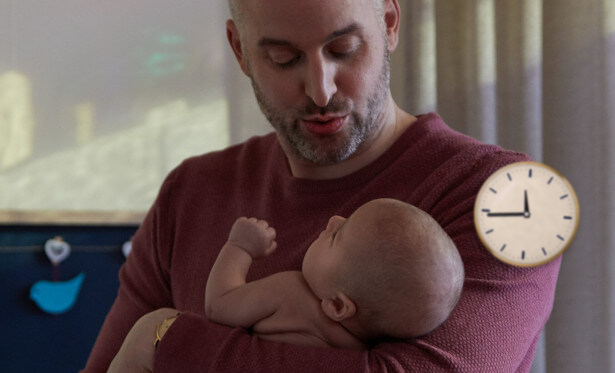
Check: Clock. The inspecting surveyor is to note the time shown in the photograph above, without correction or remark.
11:44
